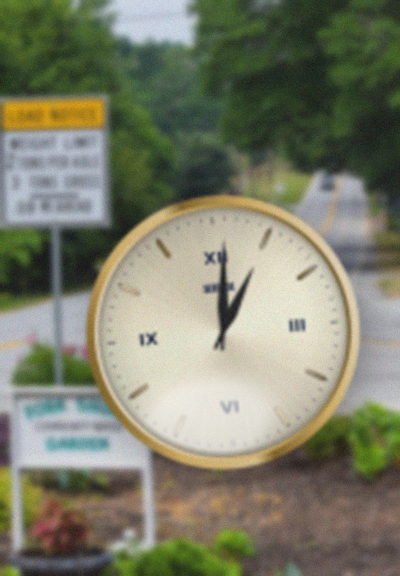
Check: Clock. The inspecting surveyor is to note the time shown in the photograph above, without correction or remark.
1:01
